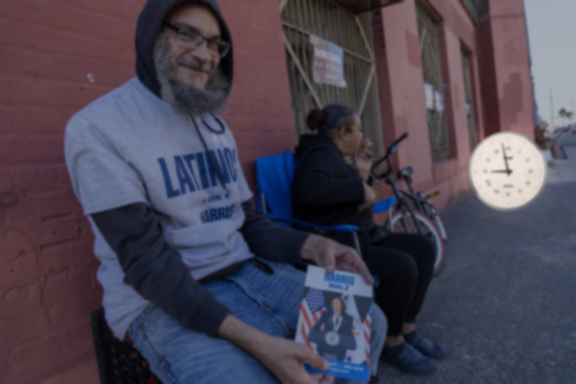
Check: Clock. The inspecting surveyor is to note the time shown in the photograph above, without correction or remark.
8:58
